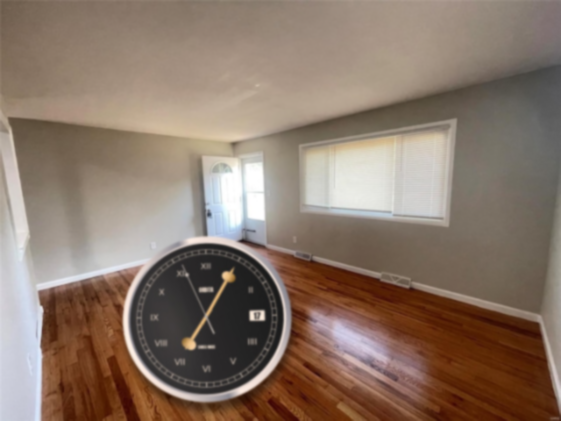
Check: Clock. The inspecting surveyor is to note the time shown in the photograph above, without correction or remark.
7:04:56
